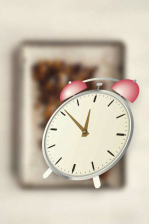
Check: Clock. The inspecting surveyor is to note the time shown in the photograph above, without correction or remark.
11:51
